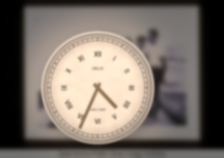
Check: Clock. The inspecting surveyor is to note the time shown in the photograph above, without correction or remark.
4:34
